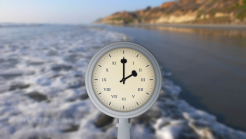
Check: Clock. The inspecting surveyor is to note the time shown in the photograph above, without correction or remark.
2:00
